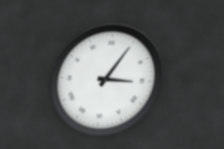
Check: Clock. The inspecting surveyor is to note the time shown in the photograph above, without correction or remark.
3:05
